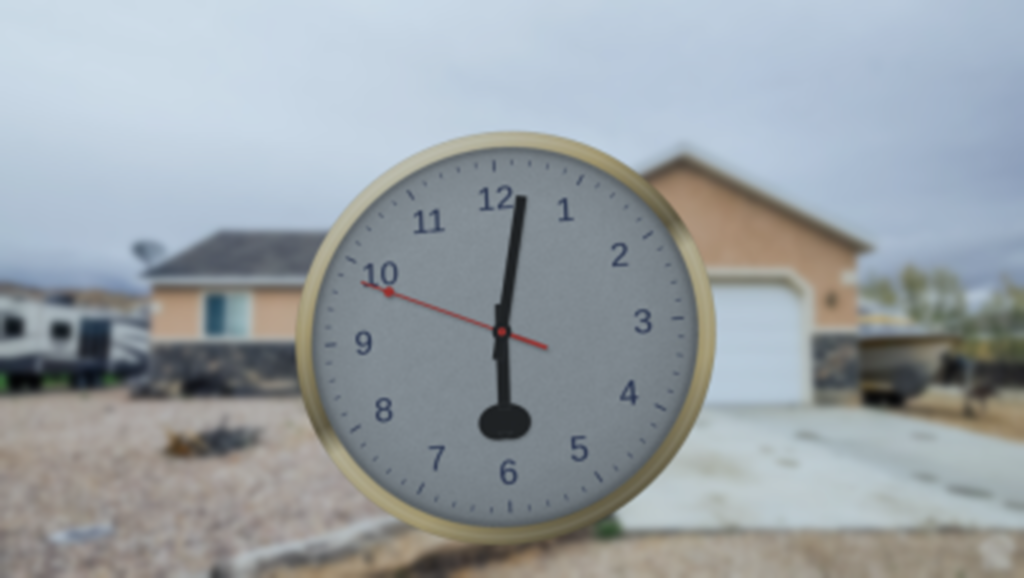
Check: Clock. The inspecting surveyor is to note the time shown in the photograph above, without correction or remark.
6:01:49
